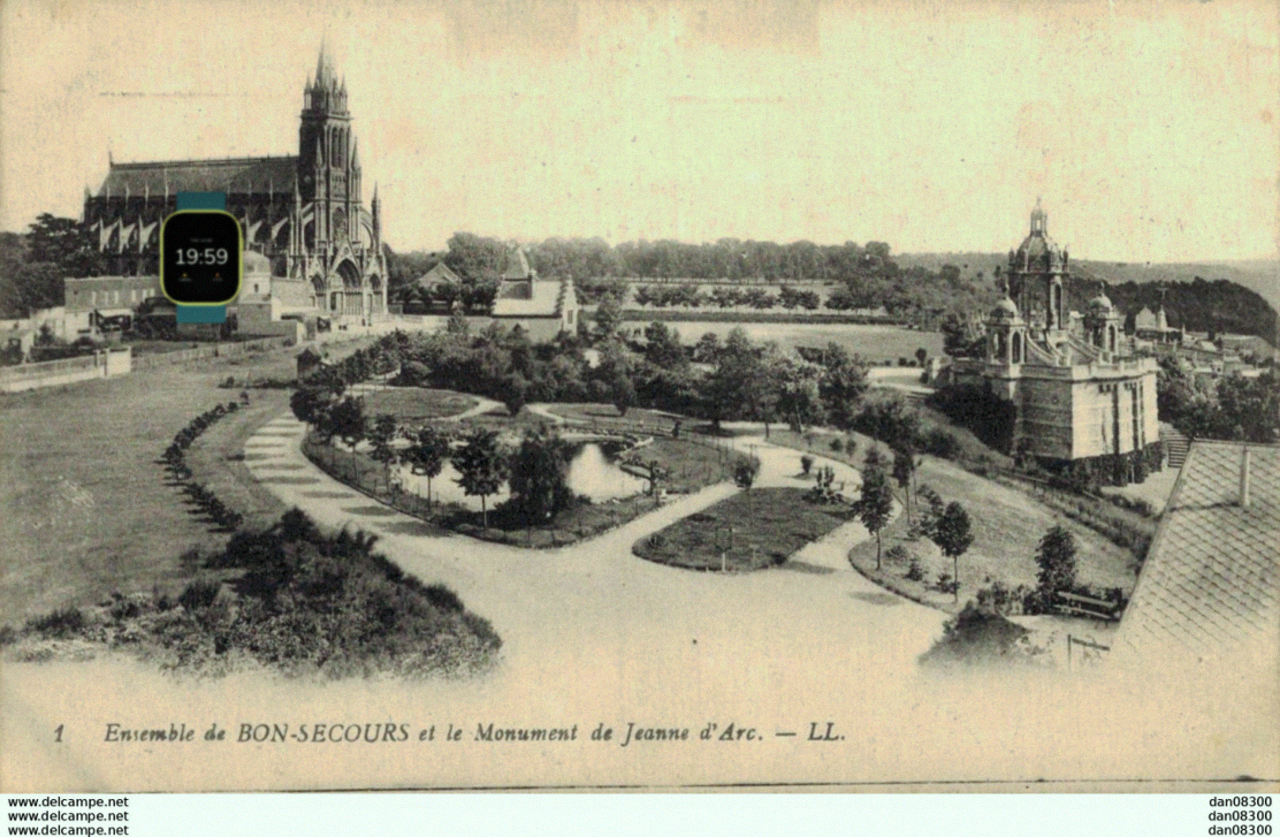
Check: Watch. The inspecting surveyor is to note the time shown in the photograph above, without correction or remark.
19:59
